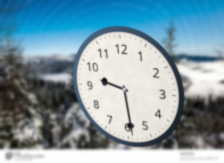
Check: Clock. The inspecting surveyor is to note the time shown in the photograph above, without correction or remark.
9:29
